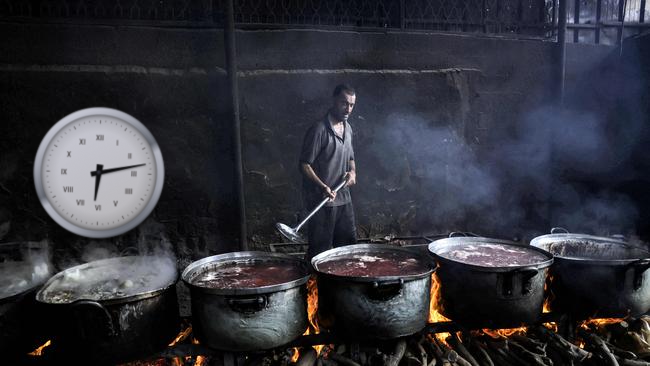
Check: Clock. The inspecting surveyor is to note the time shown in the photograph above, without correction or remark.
6:13
